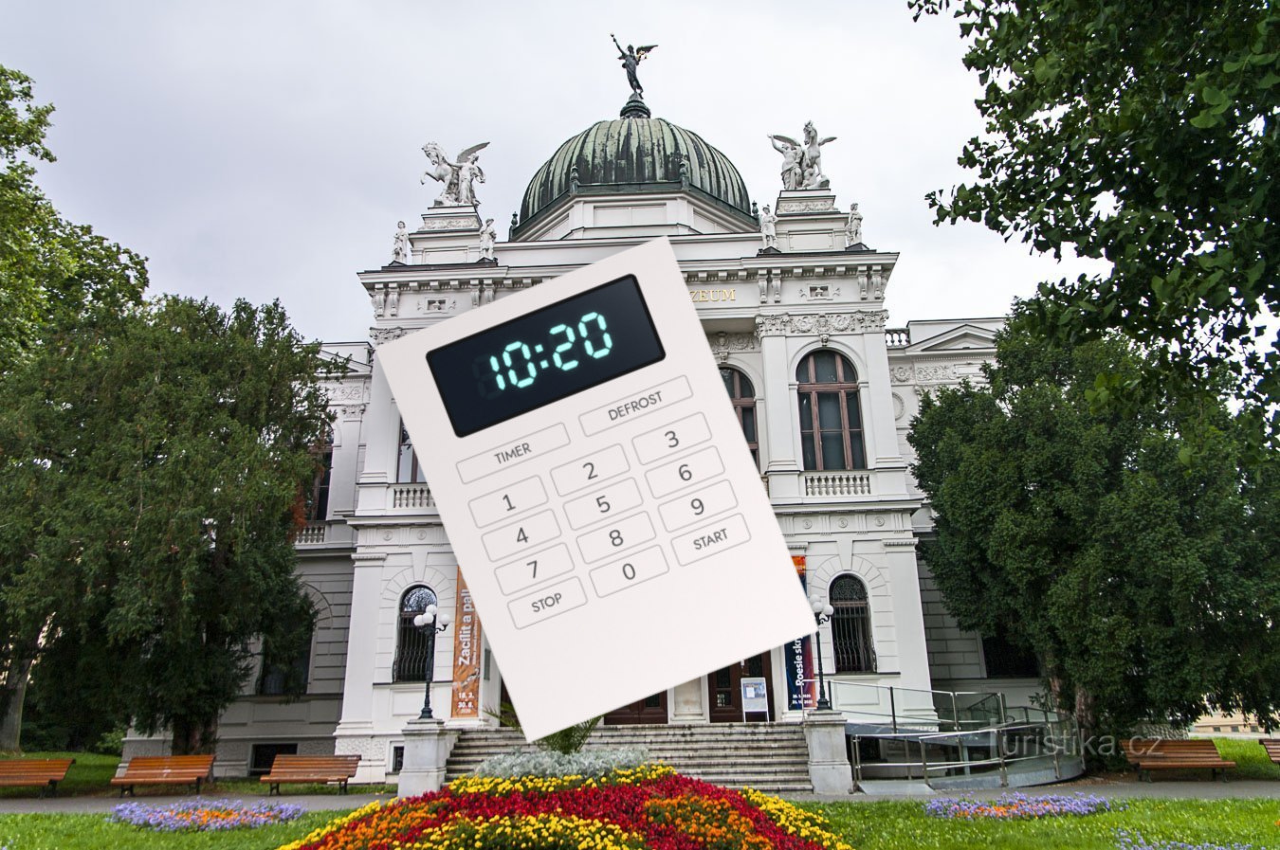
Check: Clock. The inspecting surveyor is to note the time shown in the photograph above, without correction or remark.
10:20
